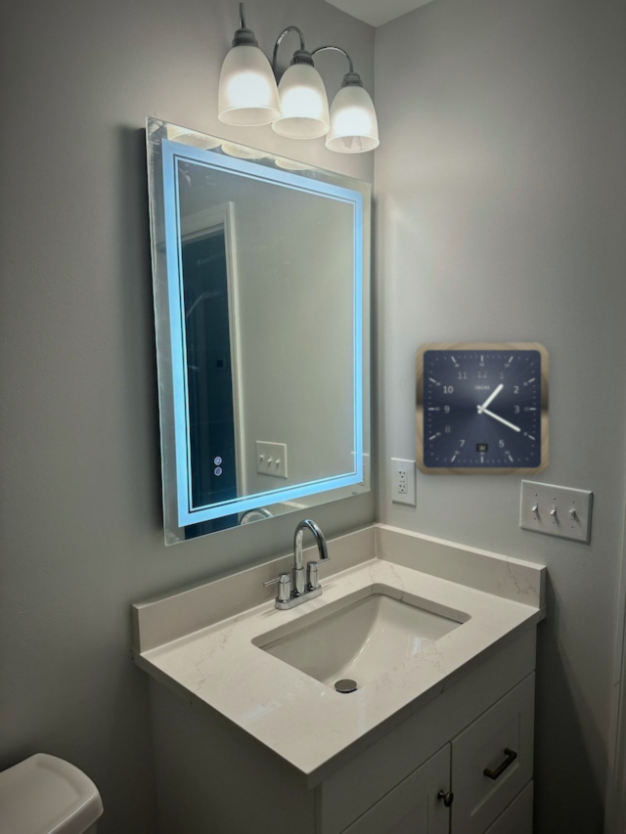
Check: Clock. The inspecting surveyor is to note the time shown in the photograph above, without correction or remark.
1:20
